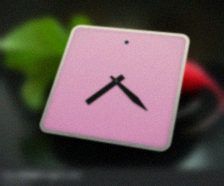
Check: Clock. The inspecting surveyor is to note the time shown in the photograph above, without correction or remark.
7:21
